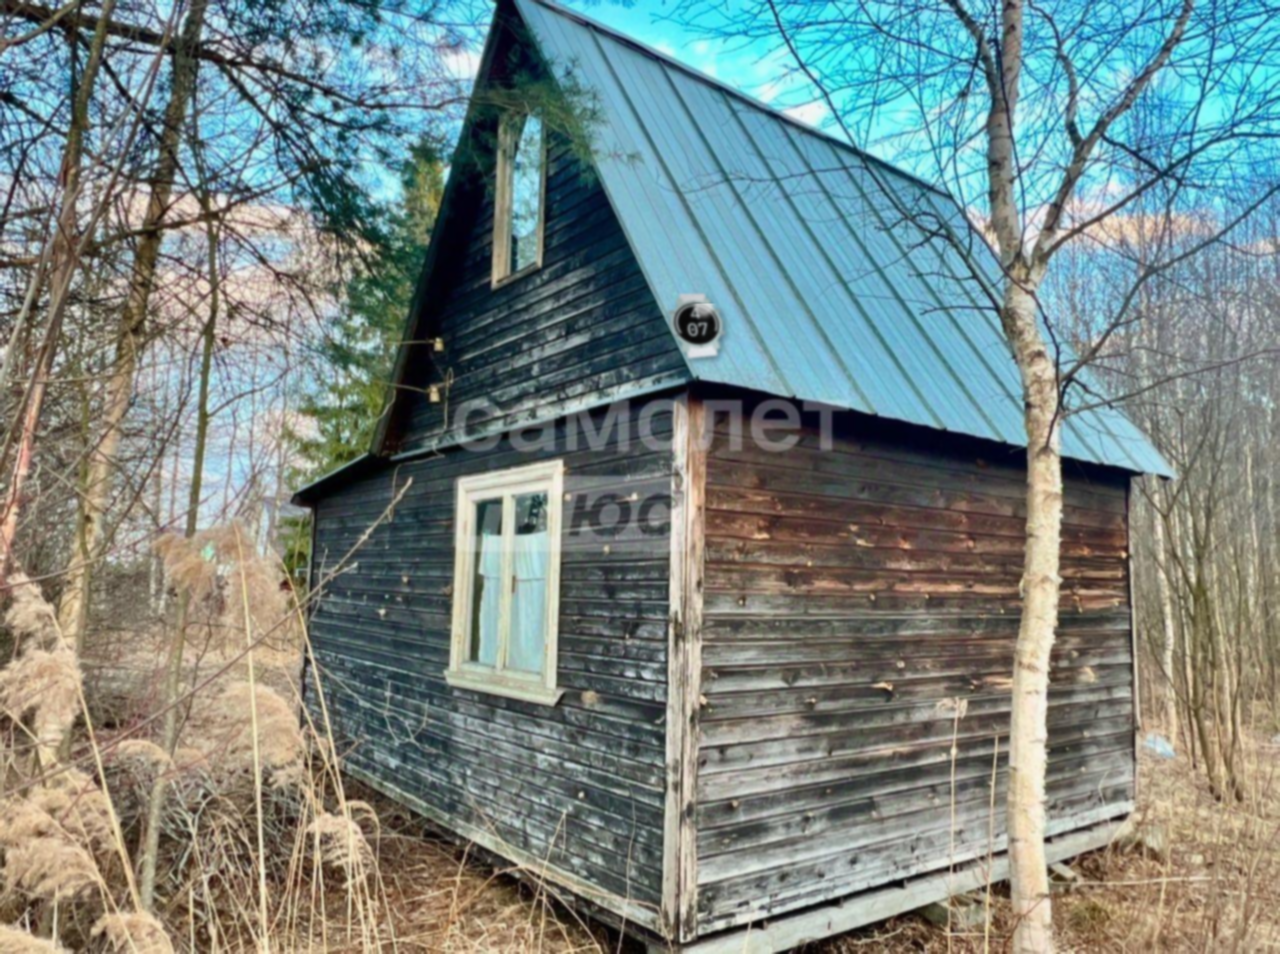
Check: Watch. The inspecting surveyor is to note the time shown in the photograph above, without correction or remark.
4:07
